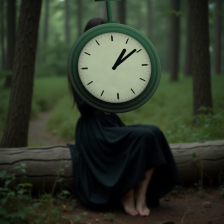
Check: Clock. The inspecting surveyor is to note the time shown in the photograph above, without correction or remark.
1:09
